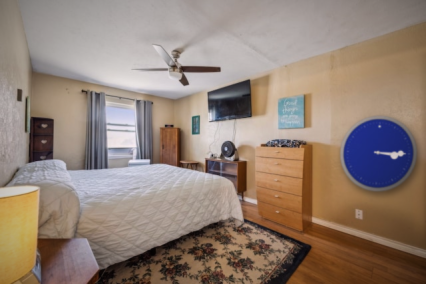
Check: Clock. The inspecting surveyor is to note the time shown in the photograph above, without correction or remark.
3:15
